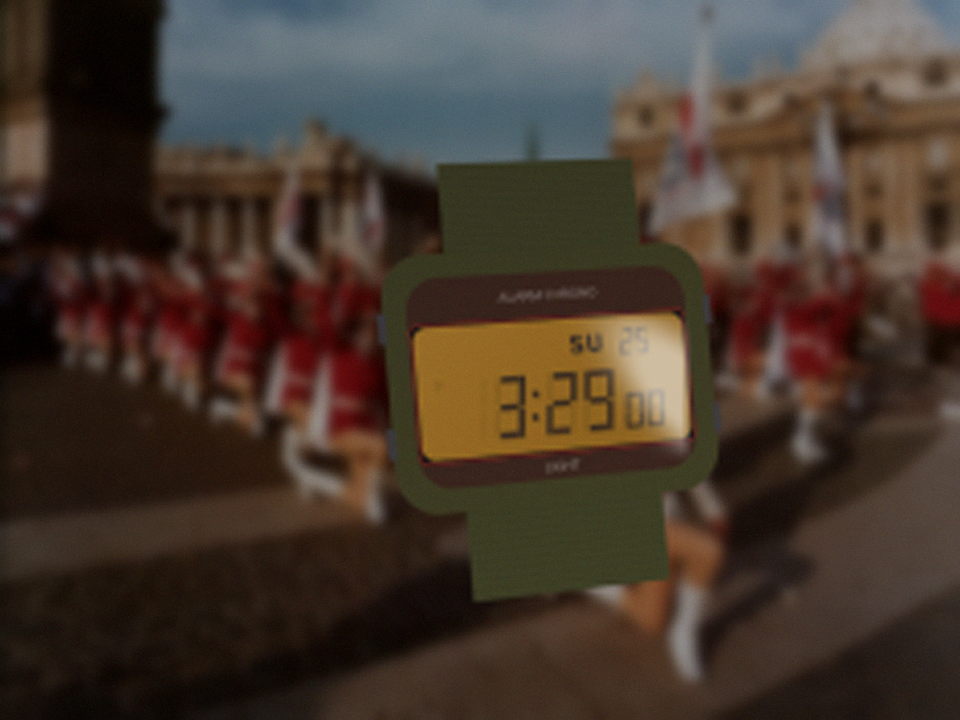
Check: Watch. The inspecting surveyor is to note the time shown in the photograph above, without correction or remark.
3:29:00
